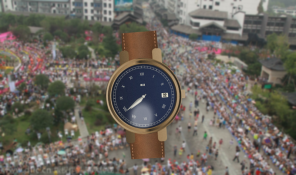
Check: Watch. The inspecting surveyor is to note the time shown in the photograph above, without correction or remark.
7:39
